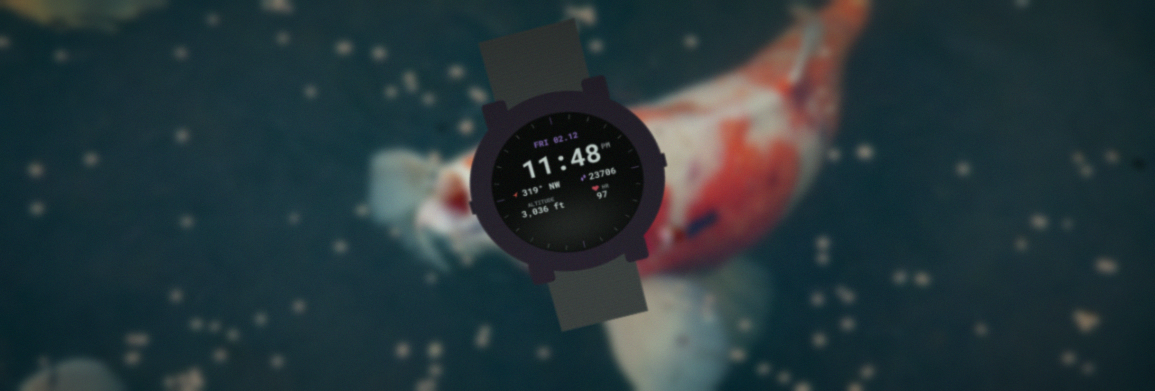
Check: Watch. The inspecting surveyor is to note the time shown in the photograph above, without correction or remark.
11:48
